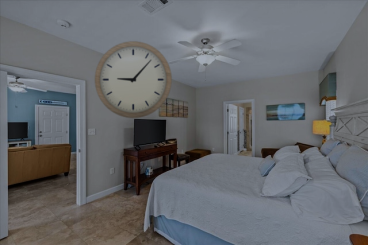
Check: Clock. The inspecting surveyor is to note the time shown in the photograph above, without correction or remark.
9:07
